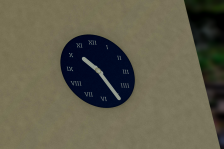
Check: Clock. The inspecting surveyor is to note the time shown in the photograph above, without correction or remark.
10:25
